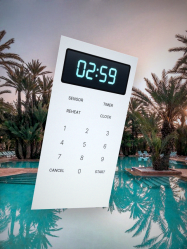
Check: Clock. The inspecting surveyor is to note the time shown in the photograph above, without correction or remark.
2:59
